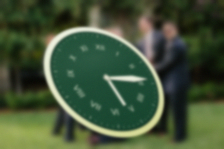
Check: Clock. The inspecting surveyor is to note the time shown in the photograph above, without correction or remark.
5:14
